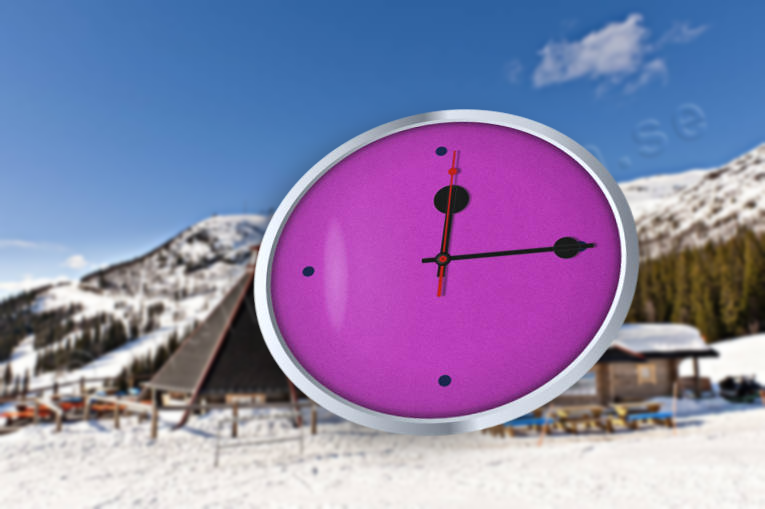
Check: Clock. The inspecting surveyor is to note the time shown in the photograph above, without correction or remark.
12:15:01
